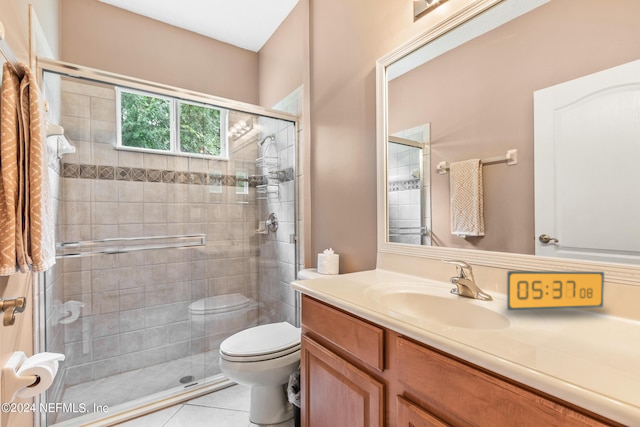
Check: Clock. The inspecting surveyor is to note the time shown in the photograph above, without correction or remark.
5:37:08
